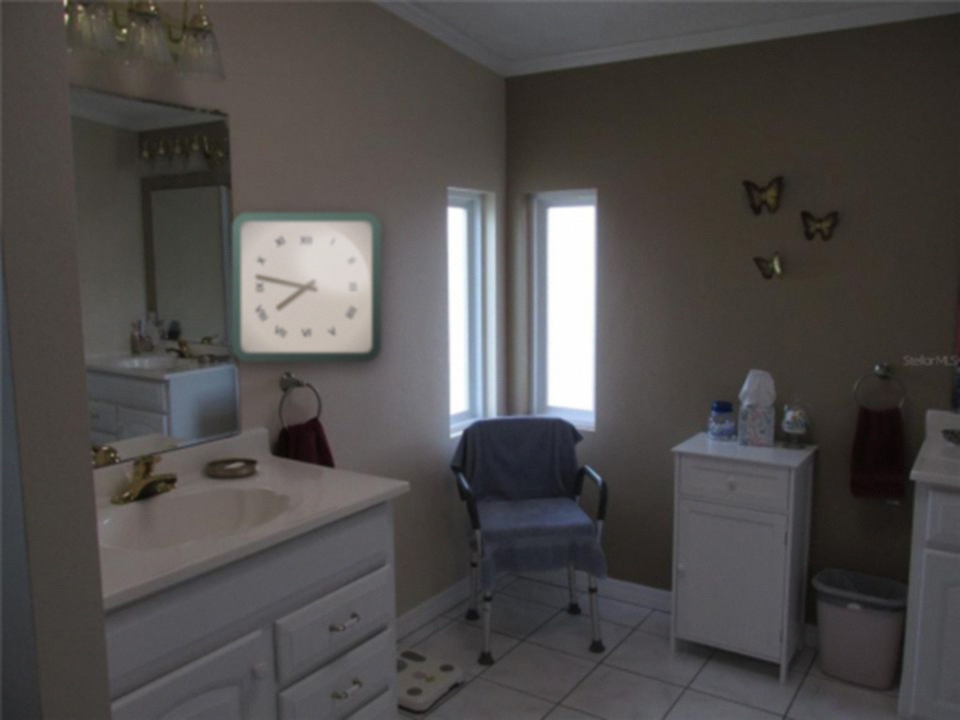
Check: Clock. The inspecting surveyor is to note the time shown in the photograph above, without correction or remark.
7:47
